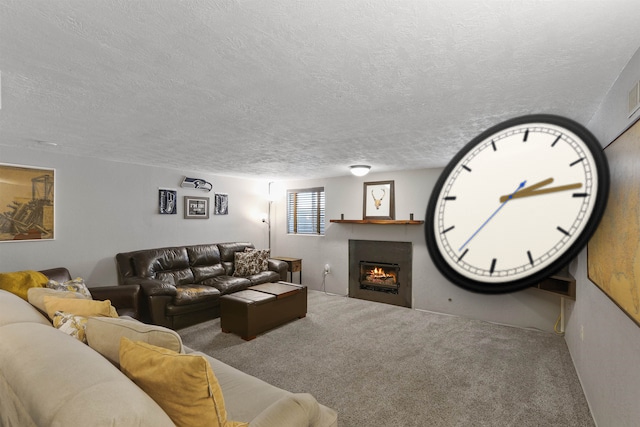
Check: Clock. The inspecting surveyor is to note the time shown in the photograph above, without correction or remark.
2:13:36
